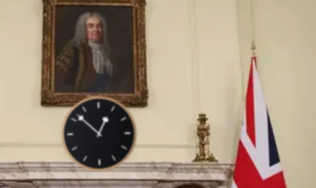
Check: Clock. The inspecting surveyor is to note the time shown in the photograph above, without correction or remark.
12:52
